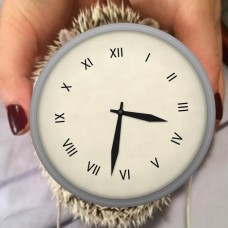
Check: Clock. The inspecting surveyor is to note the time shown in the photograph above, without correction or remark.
3:32
